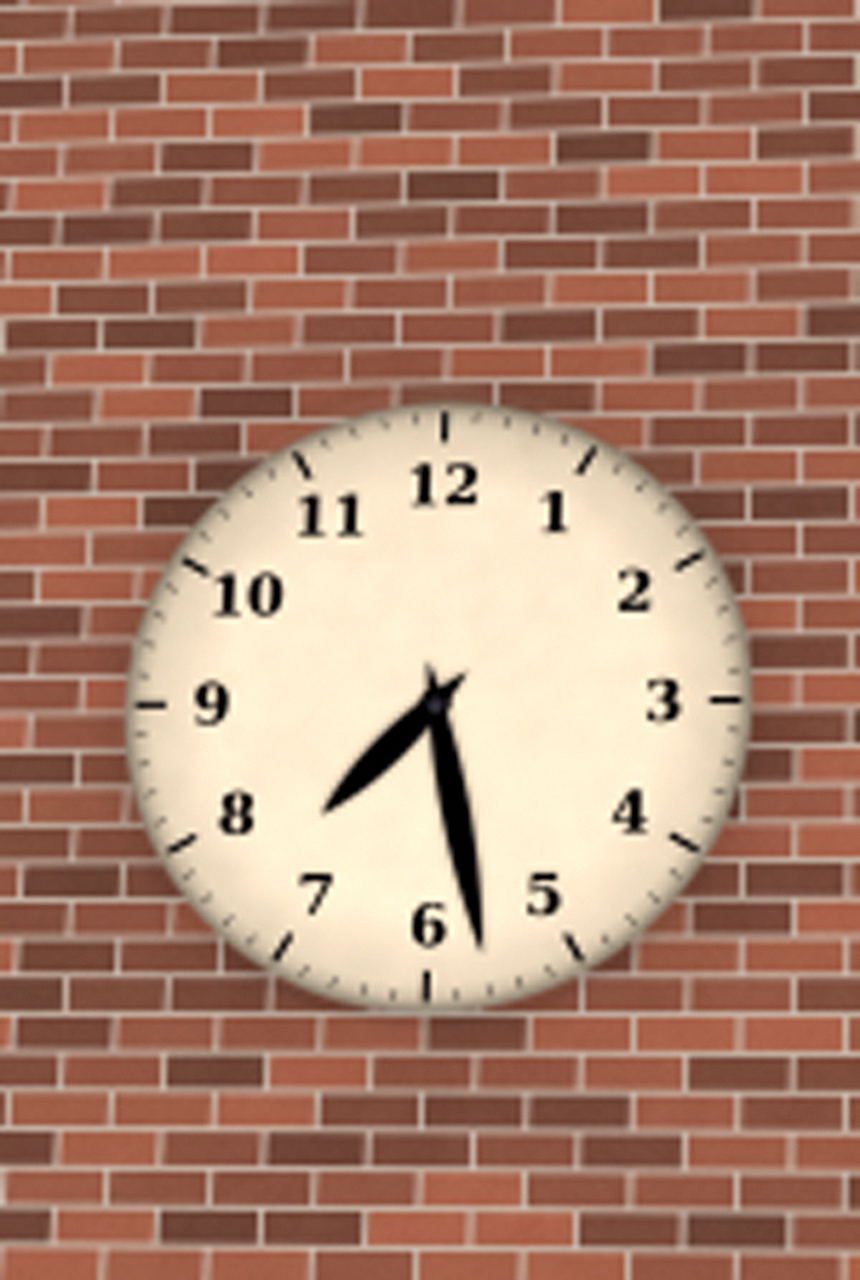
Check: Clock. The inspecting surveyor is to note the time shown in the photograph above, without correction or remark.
7:28
